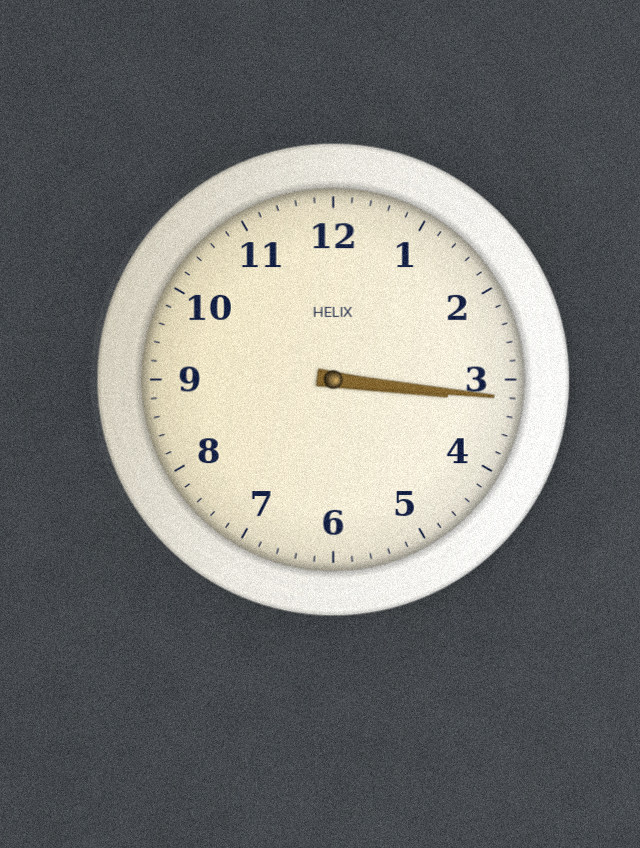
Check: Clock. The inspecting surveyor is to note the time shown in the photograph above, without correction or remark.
3:16
